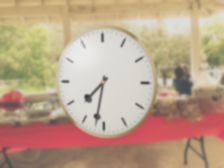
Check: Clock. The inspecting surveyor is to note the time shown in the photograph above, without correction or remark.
7:32
